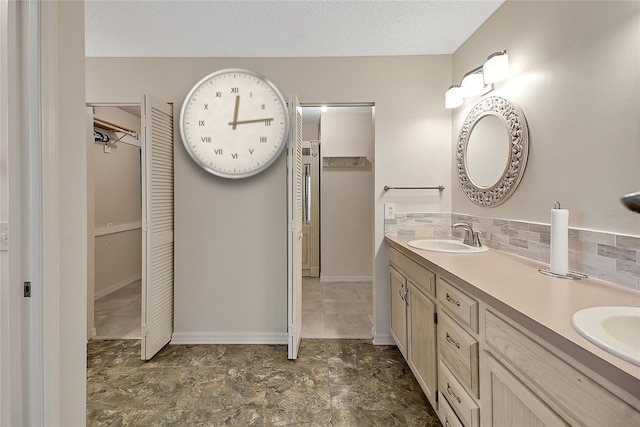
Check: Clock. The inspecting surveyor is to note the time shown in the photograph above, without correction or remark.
12:14
